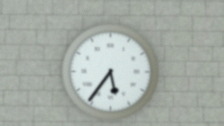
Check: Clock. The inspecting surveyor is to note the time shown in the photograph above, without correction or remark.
5:36
